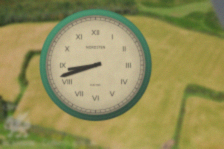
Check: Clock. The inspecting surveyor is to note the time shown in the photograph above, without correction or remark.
8:42
